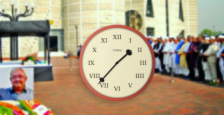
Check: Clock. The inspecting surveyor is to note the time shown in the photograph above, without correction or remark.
1:37
